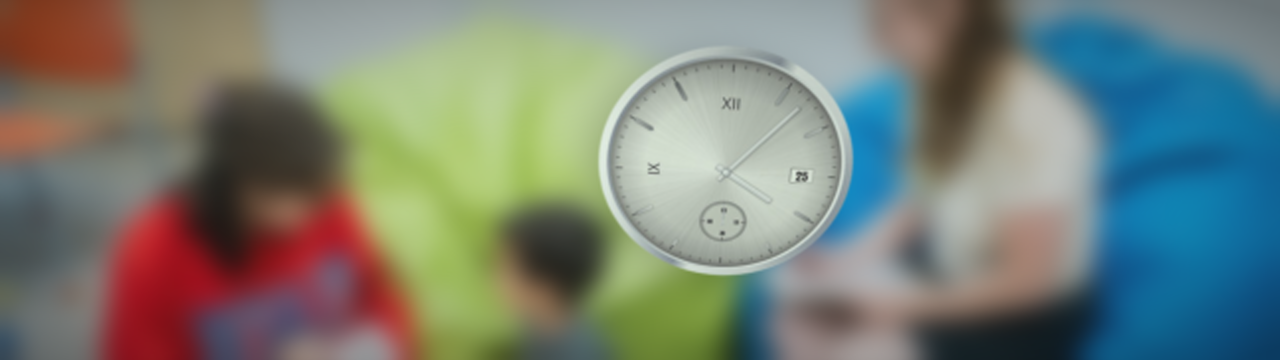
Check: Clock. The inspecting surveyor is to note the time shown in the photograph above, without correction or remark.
4:07
